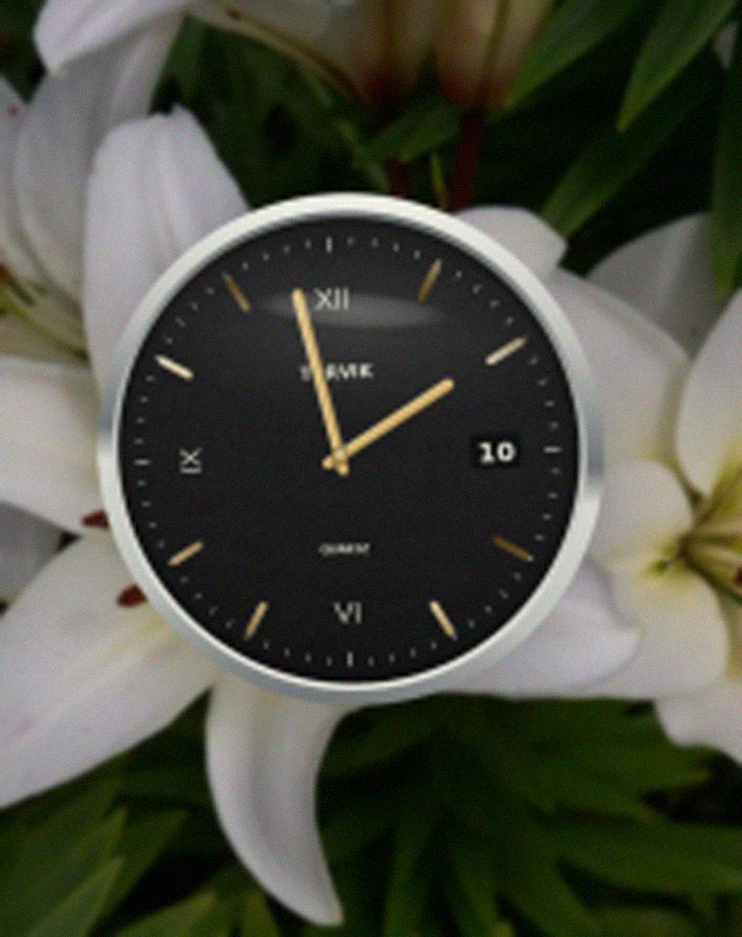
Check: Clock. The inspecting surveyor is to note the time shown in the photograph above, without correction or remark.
1:58
